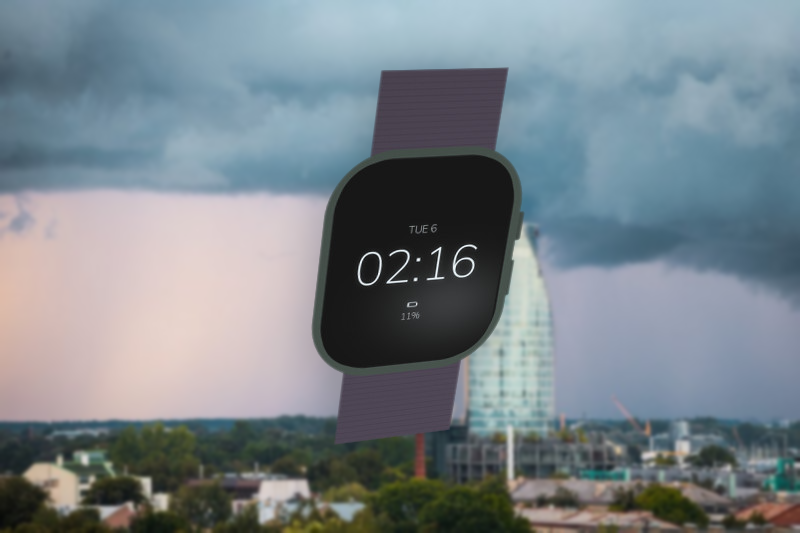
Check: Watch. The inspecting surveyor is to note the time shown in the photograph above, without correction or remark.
2:16
